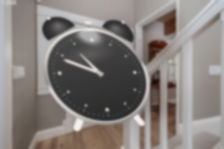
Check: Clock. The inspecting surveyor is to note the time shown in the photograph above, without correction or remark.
10:49
